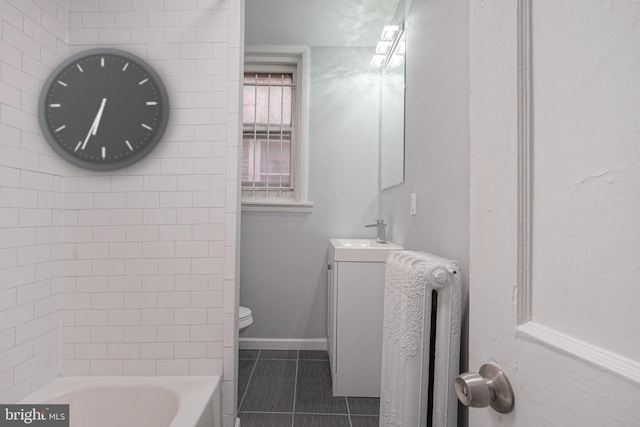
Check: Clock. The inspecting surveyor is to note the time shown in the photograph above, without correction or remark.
6:34
